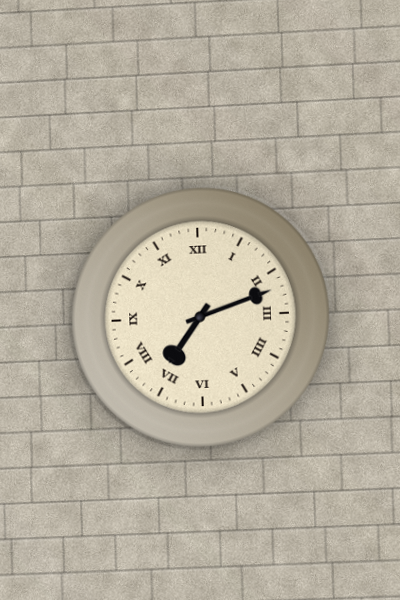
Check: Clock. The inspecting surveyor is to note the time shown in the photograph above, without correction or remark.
7:12
